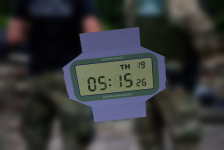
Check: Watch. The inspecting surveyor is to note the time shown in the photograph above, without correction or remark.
5:15:26
